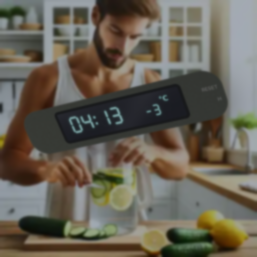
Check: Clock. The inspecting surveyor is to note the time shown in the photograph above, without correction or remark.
4:13
